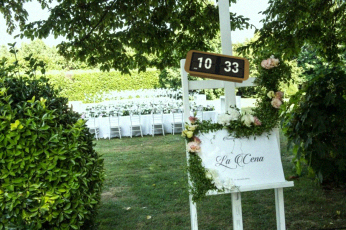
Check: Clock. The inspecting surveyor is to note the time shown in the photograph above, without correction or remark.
10:33
